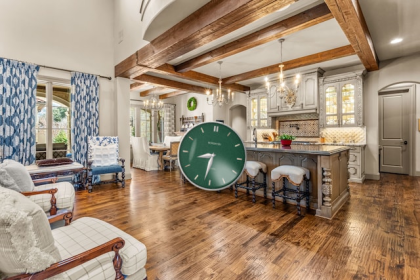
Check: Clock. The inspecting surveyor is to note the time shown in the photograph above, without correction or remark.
8:32
